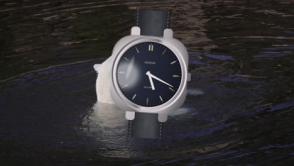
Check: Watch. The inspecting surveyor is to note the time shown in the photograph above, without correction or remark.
5:19
